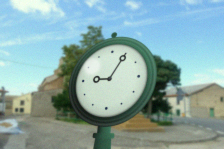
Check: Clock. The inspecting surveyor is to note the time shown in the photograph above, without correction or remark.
9:05
